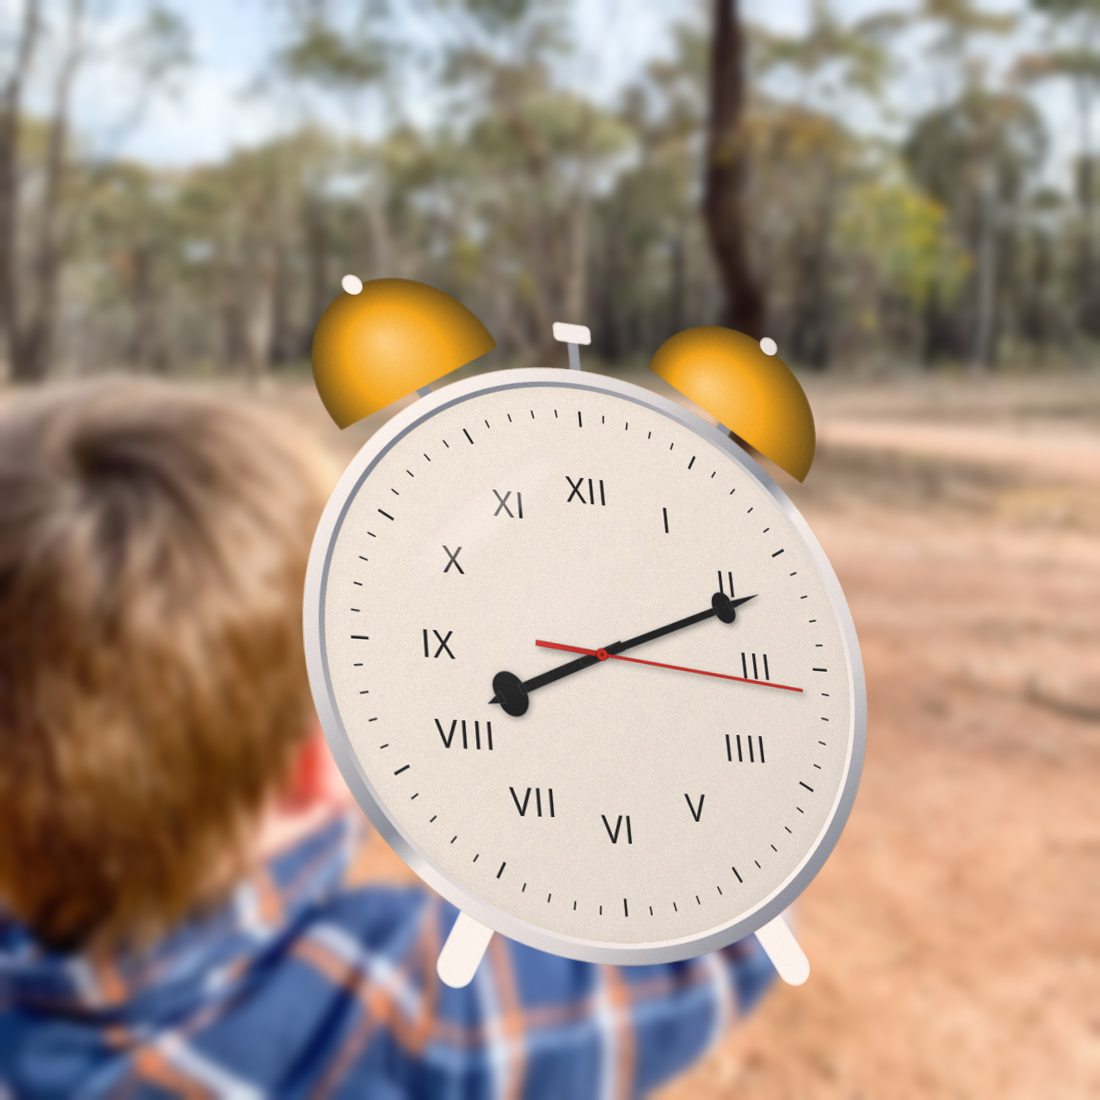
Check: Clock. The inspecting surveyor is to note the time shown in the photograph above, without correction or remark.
8:11:16
